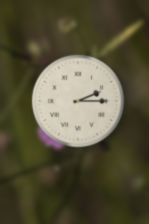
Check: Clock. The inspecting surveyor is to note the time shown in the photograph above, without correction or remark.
2:15
